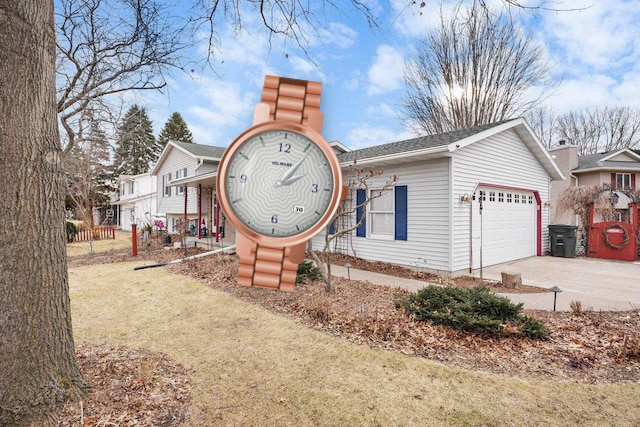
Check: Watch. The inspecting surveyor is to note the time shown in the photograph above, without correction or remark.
2:06
